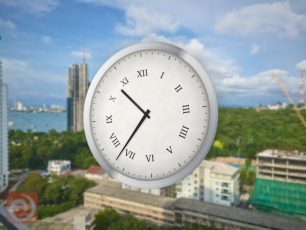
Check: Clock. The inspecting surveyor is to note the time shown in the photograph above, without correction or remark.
10:37
